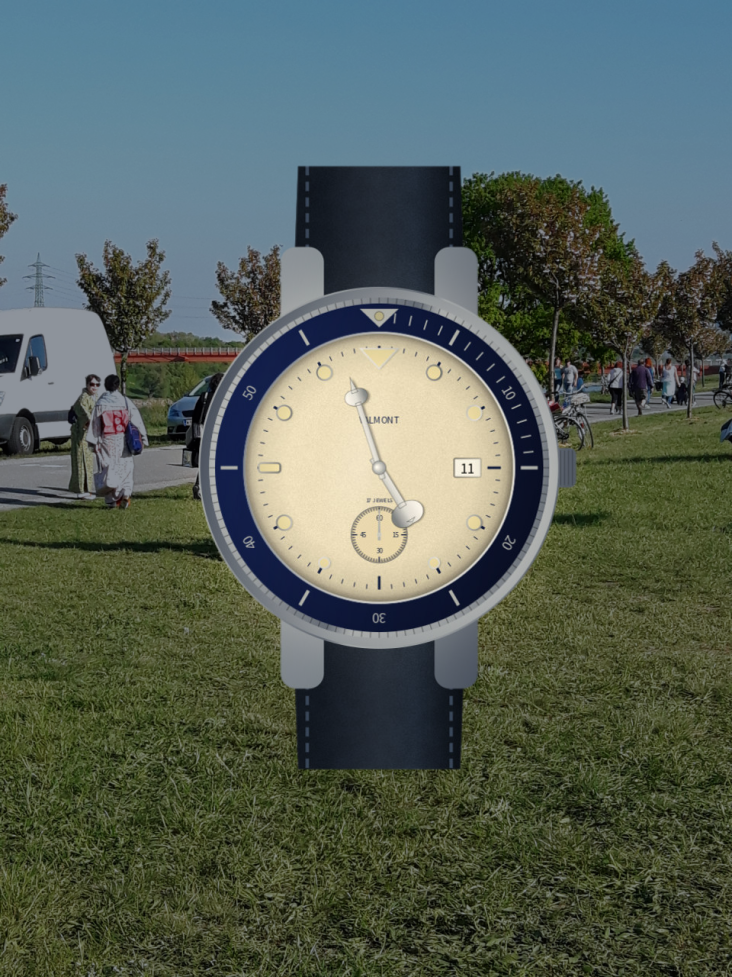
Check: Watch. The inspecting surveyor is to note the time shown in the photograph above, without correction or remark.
4:57
